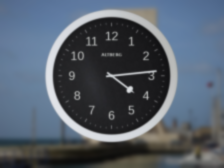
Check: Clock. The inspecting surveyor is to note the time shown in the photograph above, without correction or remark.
4:14
